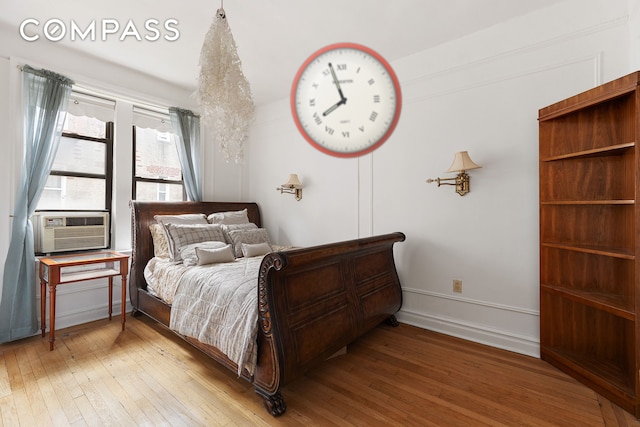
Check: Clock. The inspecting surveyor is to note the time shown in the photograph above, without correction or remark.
7:57
